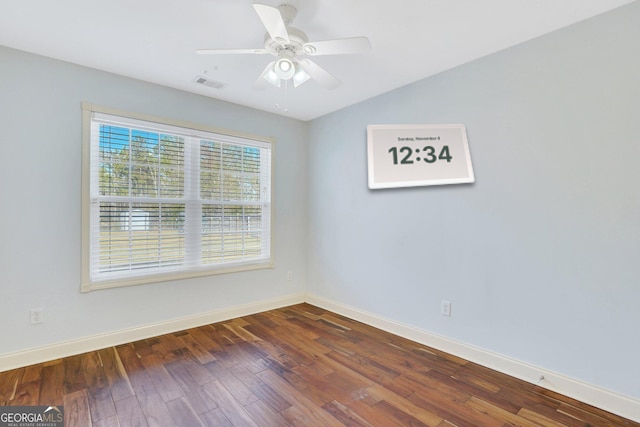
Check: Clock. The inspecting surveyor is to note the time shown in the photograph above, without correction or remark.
12:34
